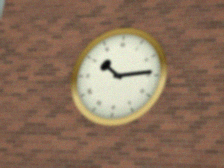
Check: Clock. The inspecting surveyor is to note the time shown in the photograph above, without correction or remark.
10:14
